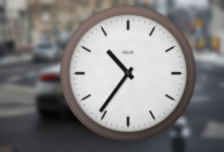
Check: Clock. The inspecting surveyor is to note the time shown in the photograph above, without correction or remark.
10:36
